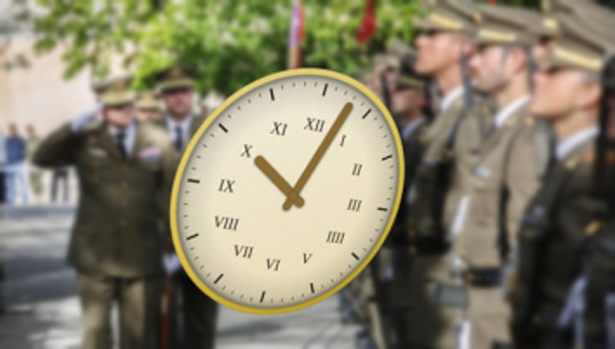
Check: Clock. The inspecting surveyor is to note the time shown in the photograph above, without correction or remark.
10:03
